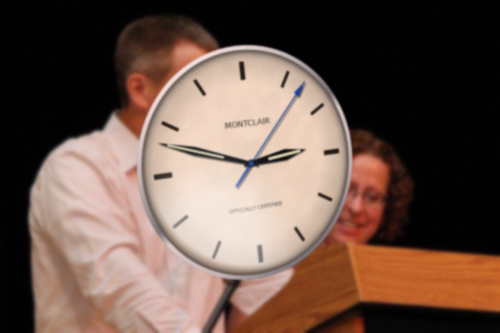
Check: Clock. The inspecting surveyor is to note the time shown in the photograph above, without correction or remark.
2:48:07
